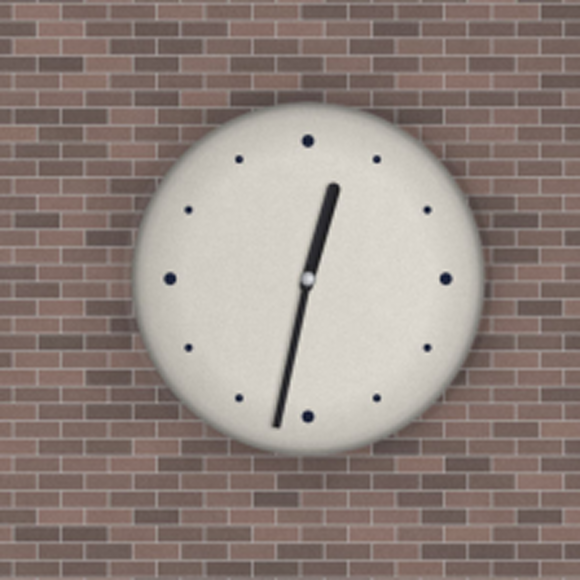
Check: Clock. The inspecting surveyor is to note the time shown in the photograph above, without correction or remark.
12:32
